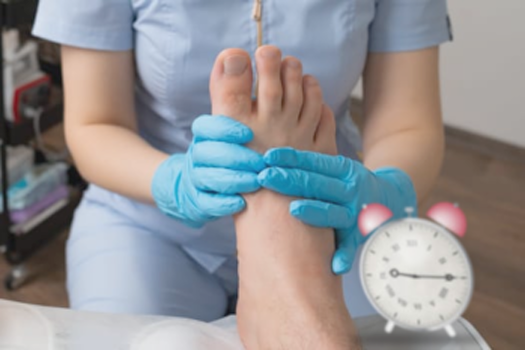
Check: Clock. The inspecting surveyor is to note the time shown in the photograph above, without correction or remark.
9:15
